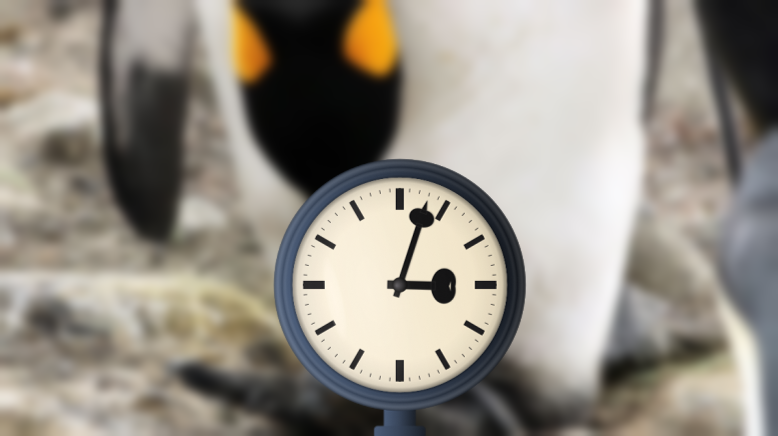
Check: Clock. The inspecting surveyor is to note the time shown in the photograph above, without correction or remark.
3:03
